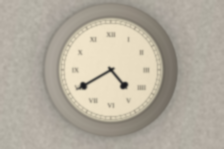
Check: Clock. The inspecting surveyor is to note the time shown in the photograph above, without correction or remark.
4:40
